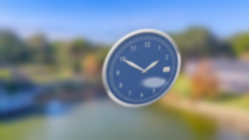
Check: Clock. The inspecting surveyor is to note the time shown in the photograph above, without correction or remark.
1:50
